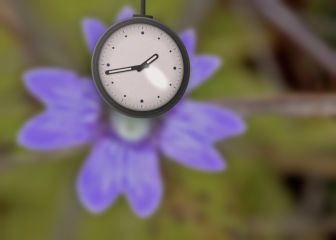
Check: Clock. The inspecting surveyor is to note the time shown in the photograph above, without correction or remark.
1:43
